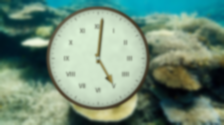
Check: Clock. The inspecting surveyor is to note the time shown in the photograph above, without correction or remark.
5:01
